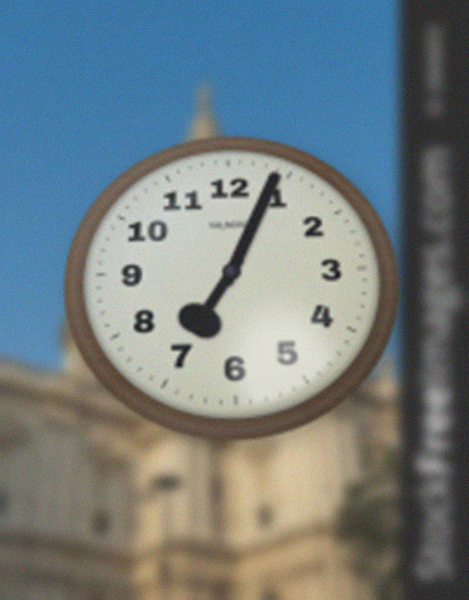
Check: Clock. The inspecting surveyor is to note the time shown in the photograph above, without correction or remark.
7:04
